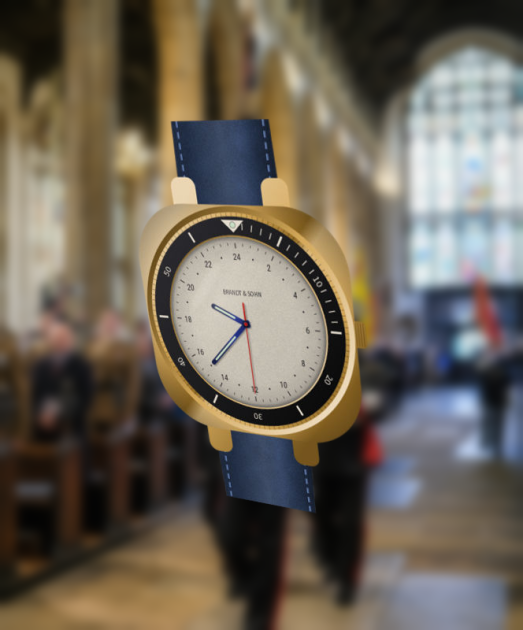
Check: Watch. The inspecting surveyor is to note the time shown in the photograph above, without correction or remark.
19:37:30
